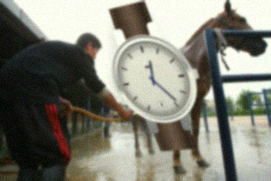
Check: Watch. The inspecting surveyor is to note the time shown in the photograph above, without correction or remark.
12:24
